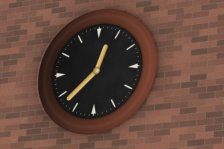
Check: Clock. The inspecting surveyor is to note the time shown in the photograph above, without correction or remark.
12:38
